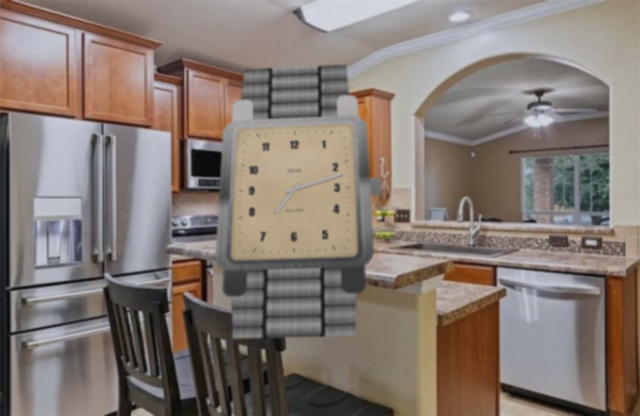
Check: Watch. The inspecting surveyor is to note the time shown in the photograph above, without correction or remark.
7:12
